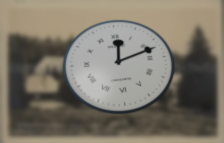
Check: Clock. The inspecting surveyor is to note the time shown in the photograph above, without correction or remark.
12:12
